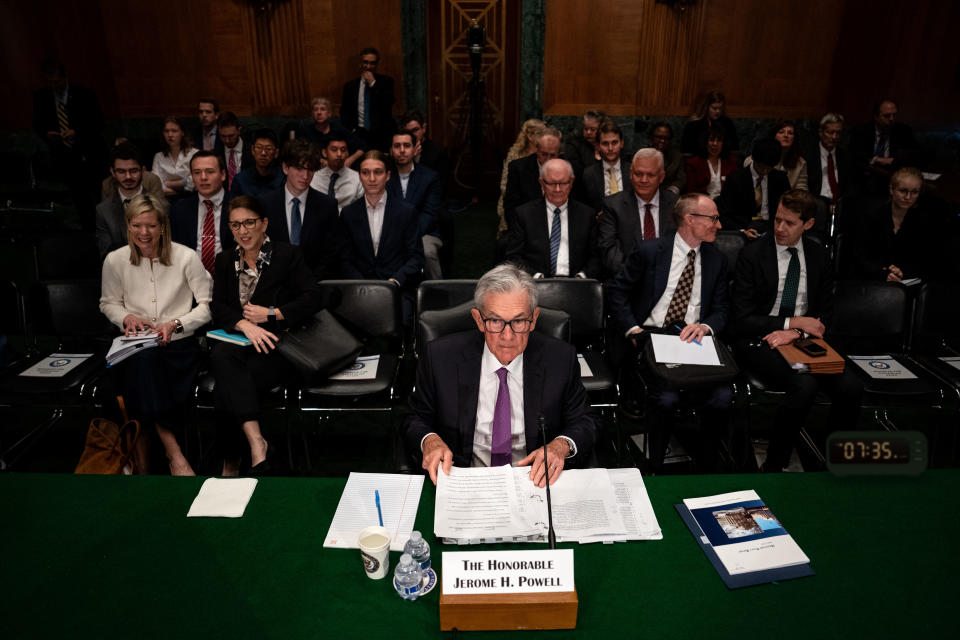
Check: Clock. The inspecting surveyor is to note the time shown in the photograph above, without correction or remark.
7:35
